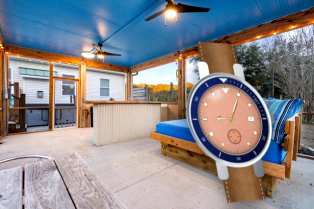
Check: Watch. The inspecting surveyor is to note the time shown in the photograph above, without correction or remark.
9:05
